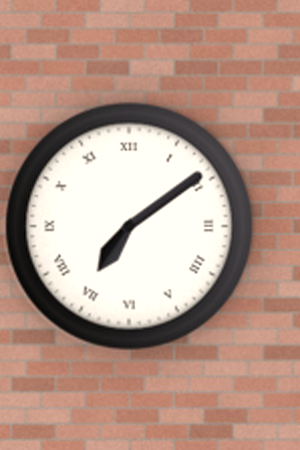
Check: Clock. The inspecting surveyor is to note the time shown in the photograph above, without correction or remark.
7:09
